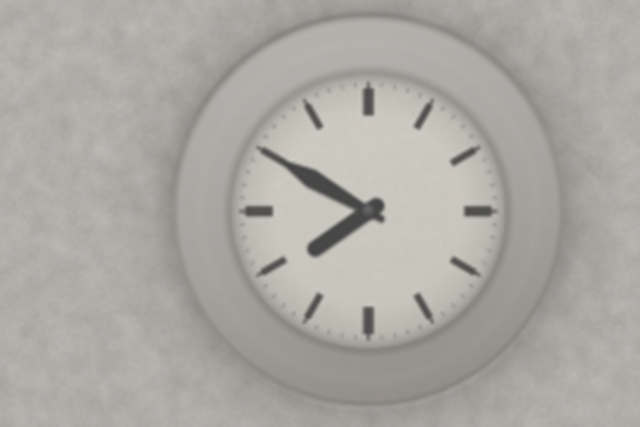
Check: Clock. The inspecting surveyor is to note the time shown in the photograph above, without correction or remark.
7:50
